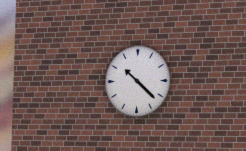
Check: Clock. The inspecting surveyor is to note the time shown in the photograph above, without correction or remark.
10:22
